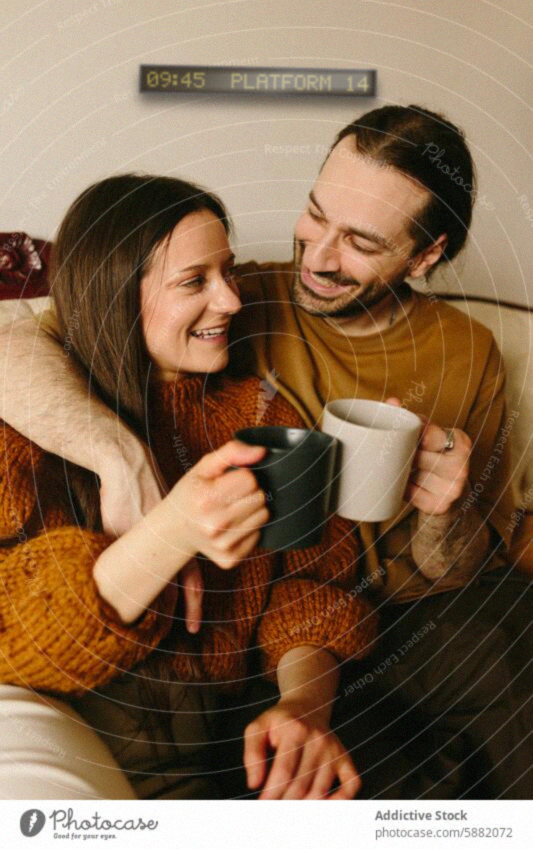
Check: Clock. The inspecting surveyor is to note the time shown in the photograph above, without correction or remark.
9:45
